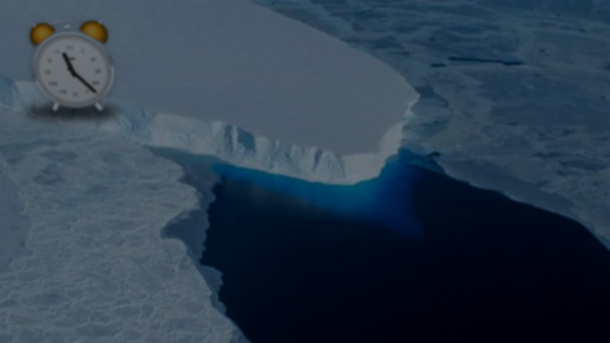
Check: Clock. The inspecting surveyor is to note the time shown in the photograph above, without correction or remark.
11:23
